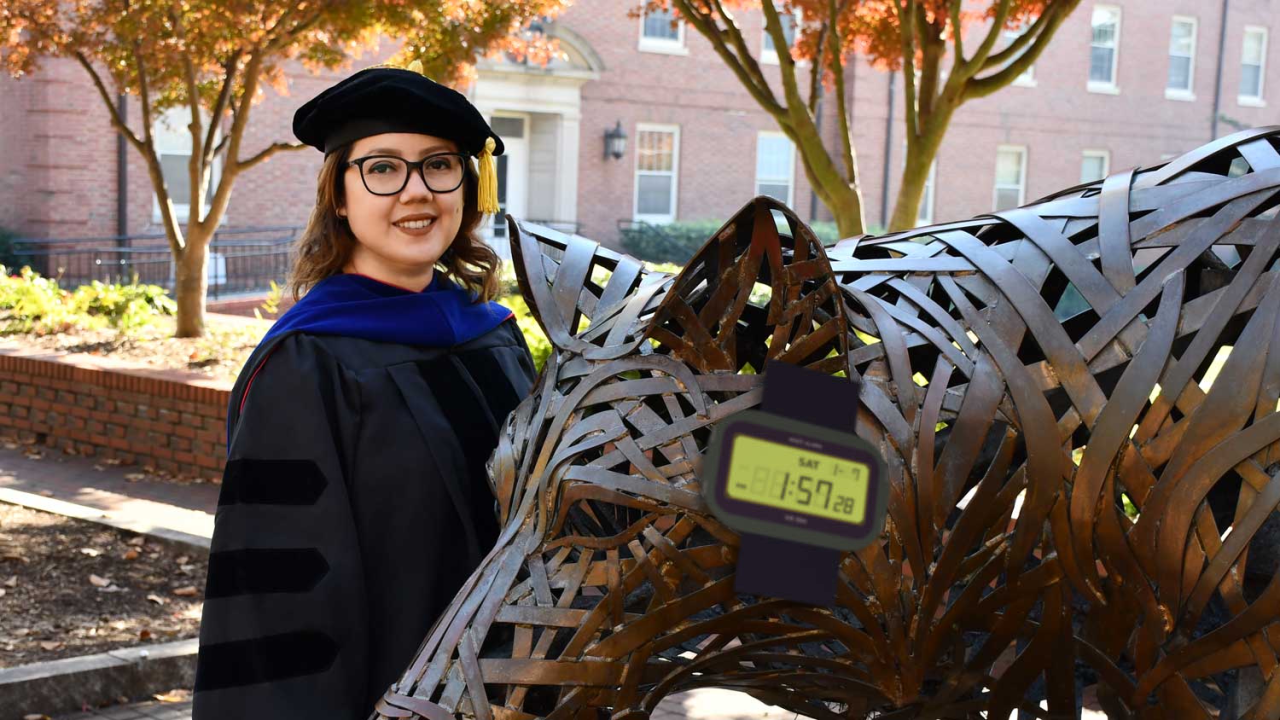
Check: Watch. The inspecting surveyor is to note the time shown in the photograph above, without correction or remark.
1:57:28
